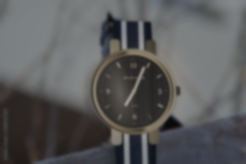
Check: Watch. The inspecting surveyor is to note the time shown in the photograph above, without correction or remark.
7:04
